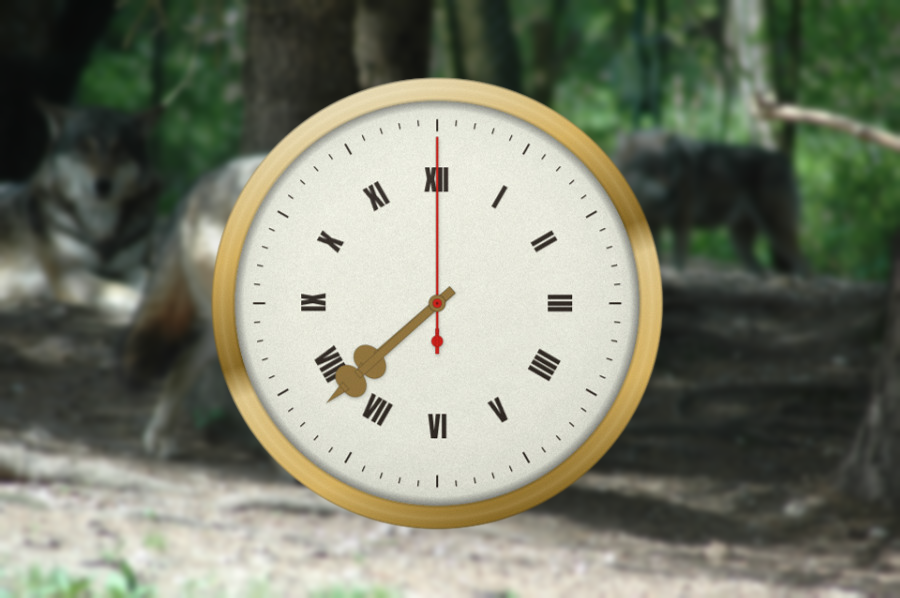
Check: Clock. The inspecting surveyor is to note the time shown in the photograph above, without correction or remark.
7:38:00
